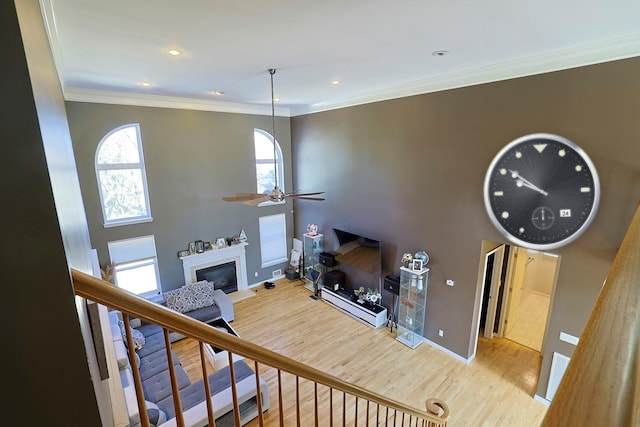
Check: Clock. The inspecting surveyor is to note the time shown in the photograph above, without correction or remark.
9:51
